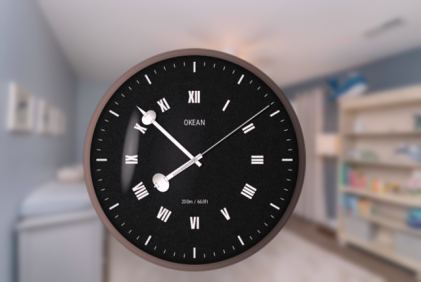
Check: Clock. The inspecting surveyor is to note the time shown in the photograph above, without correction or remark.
7:52:09
